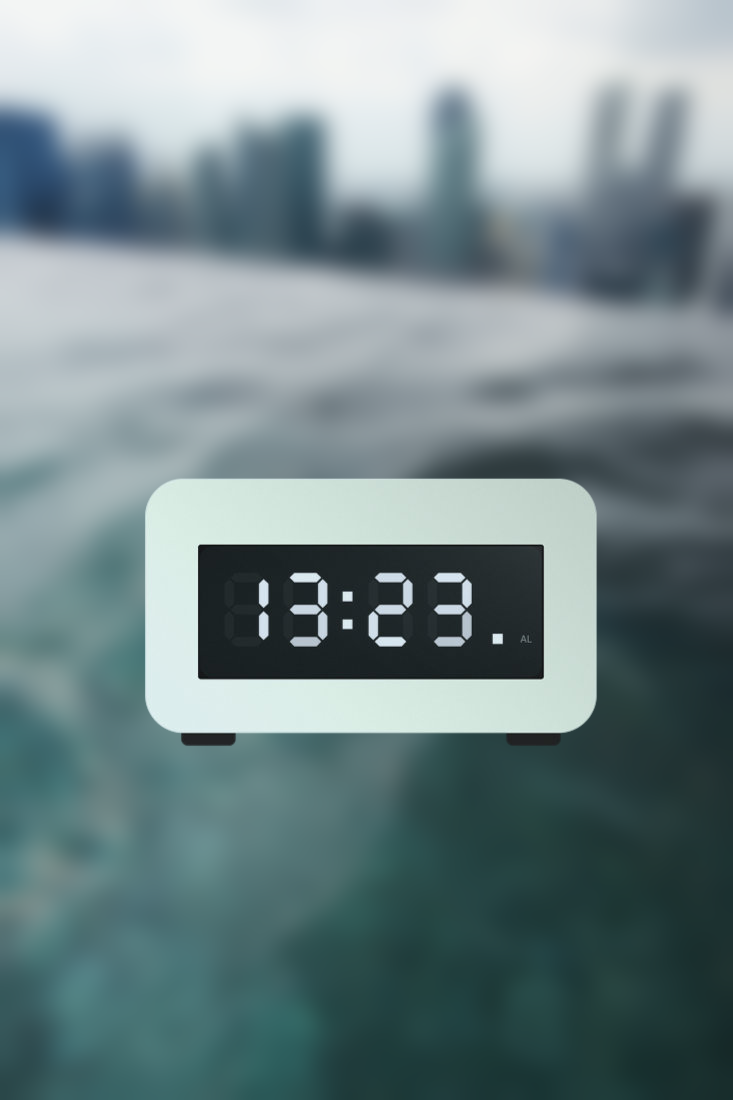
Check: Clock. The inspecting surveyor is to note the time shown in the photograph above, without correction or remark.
13:23
